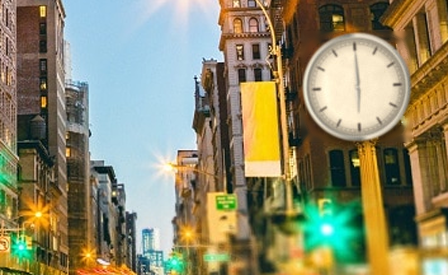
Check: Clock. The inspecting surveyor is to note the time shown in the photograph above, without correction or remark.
6:00
